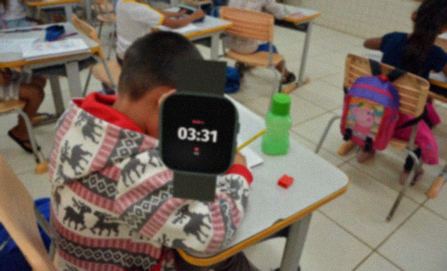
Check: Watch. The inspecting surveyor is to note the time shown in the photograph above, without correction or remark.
3:31
